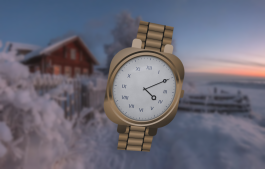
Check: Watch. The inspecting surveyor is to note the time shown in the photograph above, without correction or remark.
4:10
